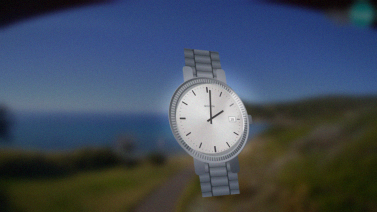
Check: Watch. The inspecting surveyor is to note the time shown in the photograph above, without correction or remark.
2:01
